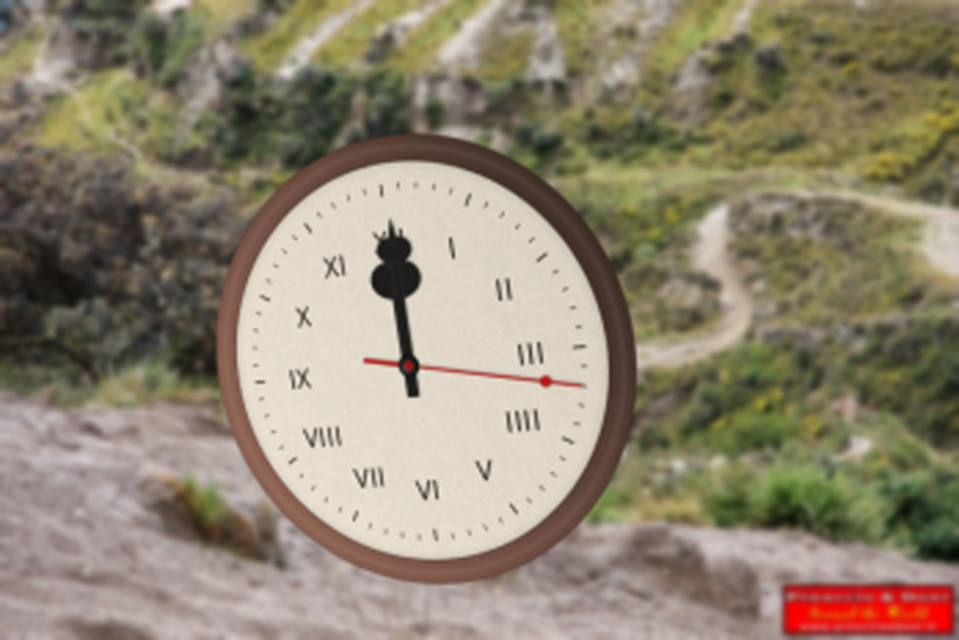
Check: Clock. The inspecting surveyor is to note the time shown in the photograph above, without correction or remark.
12:00:17
